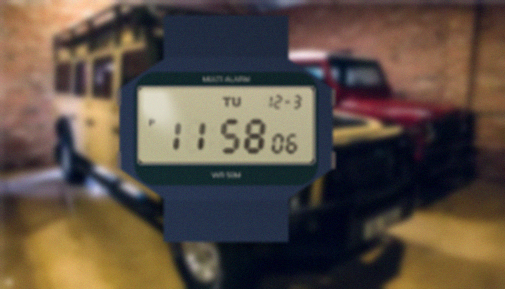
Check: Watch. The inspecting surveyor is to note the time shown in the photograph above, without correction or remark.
11:58:06
